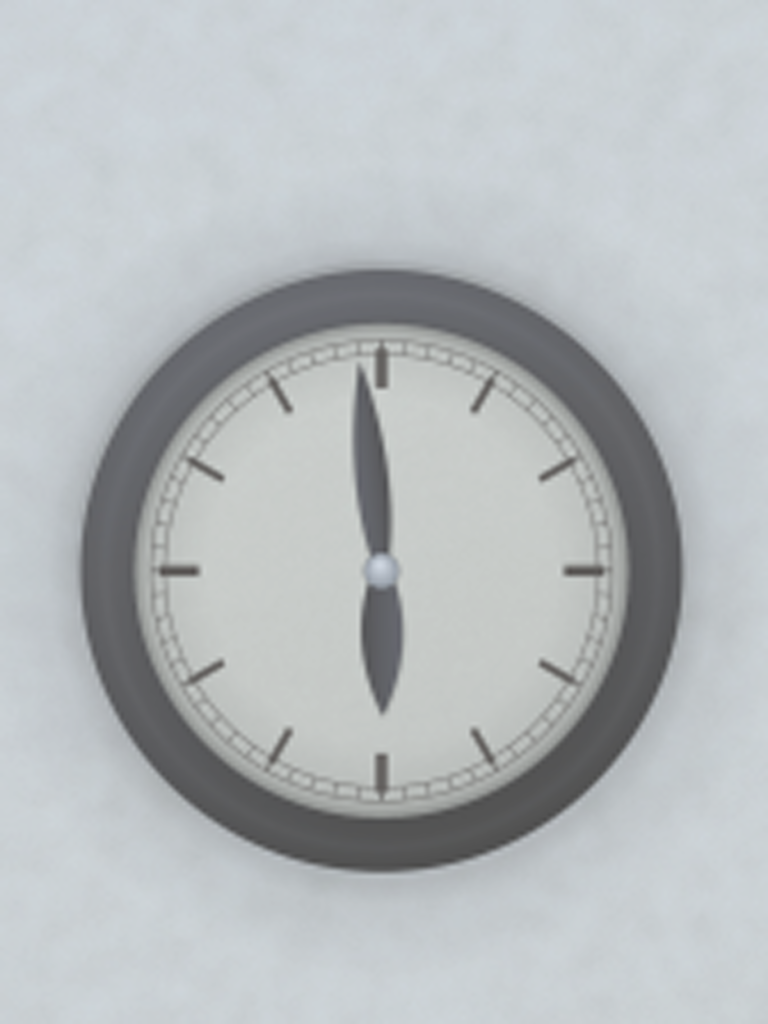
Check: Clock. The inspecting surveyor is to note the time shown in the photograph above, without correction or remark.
5:59
